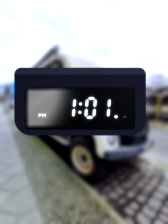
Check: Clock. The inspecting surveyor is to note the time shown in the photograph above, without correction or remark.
1:01
